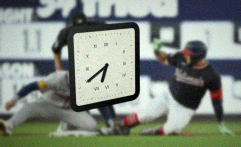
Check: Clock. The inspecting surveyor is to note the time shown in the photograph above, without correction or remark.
6:40
